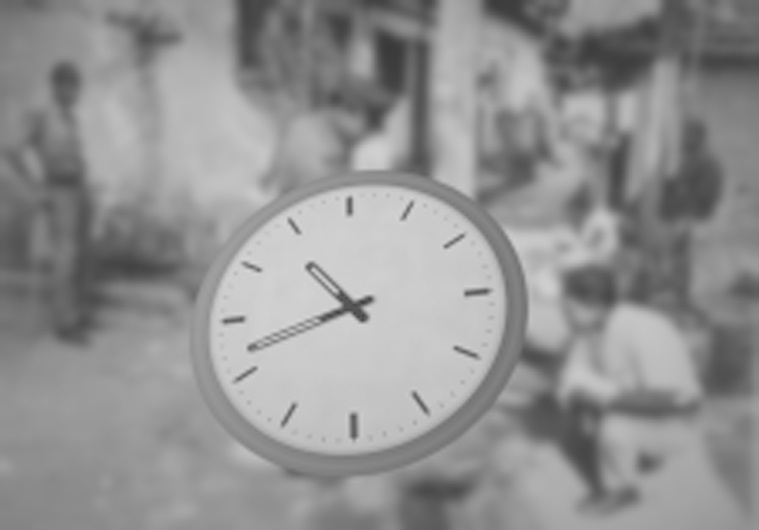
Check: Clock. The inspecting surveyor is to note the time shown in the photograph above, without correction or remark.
10:42
